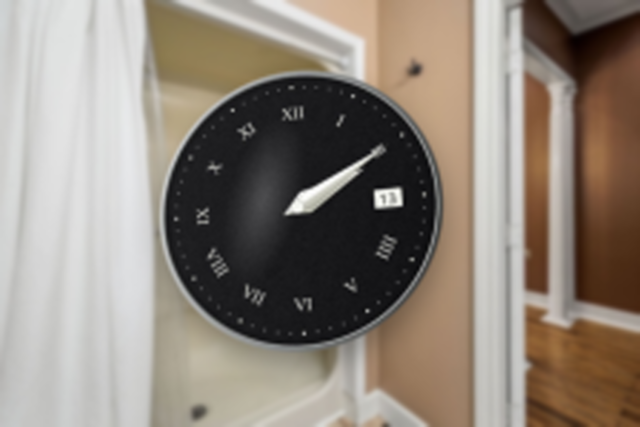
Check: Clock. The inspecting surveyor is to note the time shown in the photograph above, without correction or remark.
2:10
